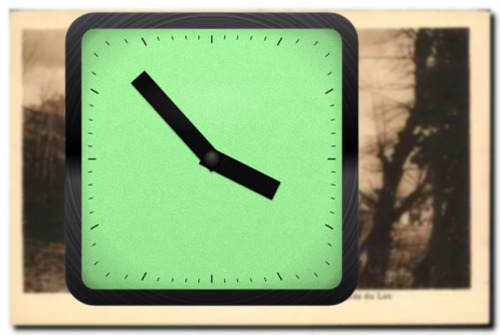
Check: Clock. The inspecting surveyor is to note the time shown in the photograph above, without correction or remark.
3:53
